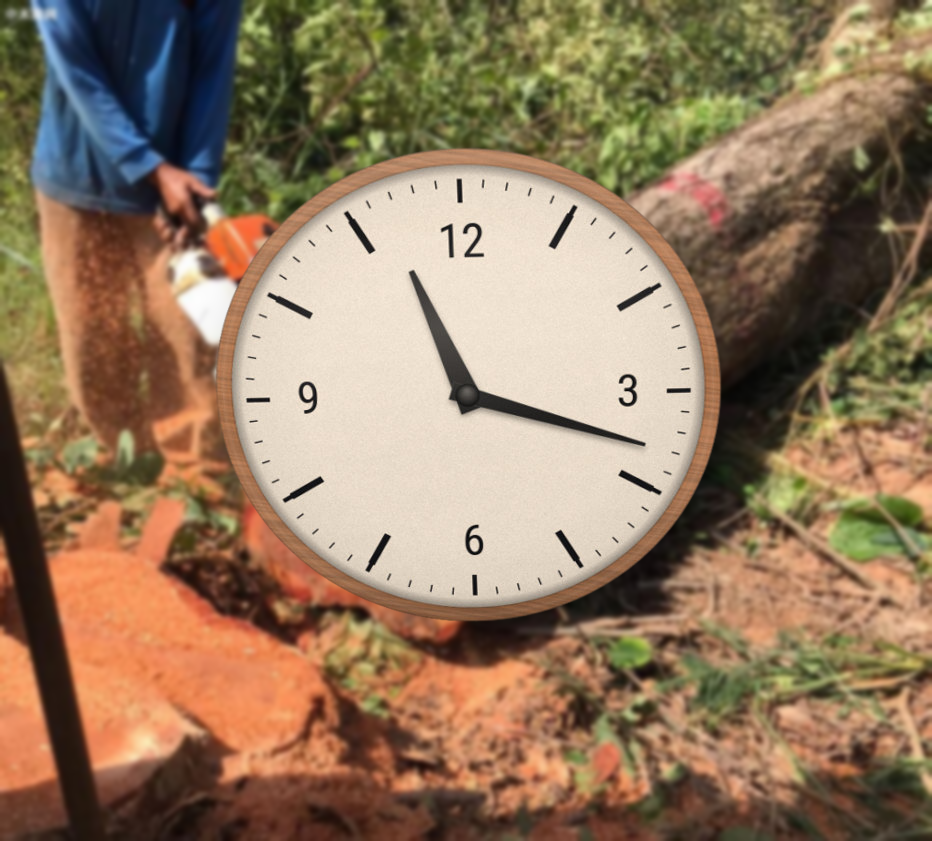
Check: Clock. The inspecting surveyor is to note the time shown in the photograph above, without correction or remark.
11:18
